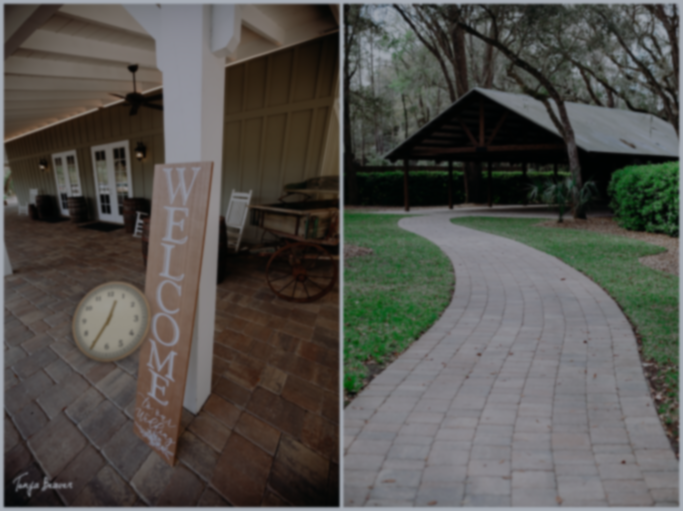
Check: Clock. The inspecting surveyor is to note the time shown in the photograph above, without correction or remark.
12:35
